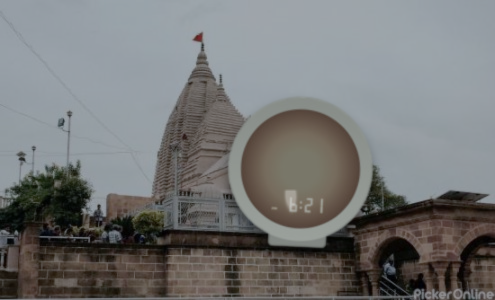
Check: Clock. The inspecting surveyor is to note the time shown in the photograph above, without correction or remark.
6:21
